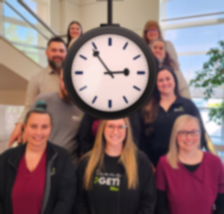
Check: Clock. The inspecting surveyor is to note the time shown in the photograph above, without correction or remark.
2:54
